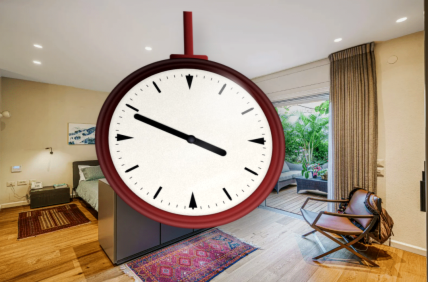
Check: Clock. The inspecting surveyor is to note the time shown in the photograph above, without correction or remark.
3:49
